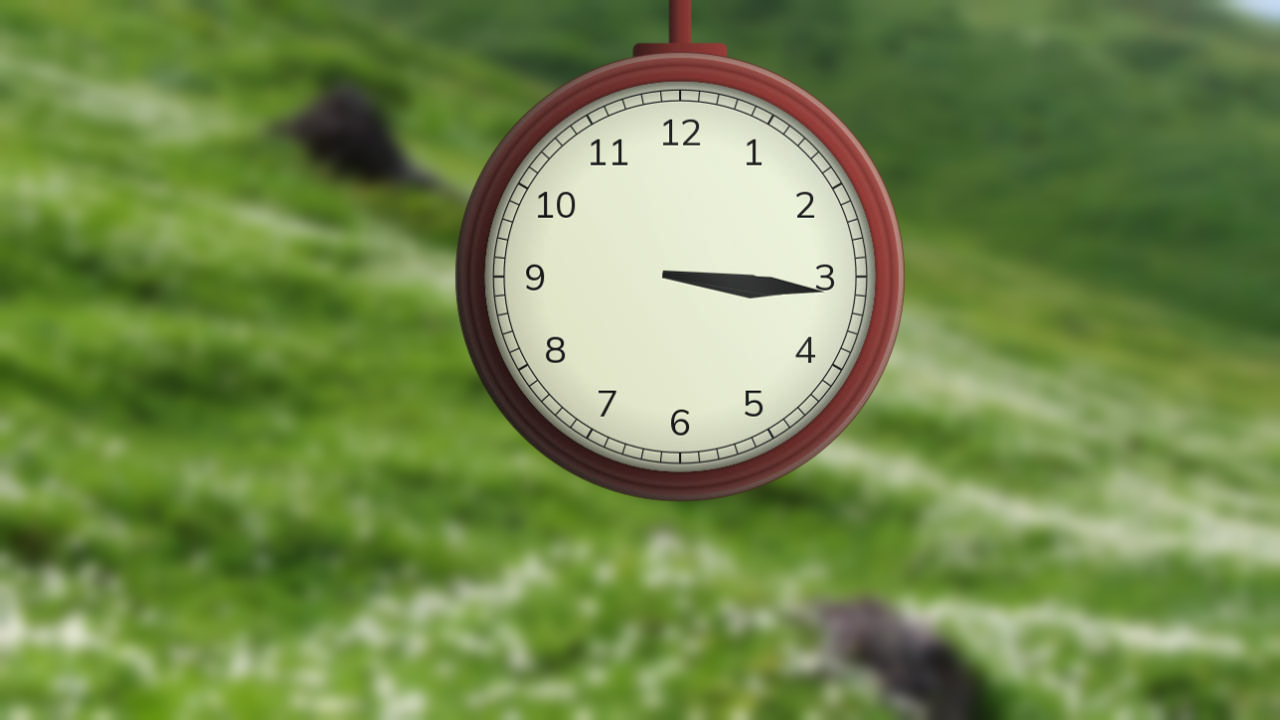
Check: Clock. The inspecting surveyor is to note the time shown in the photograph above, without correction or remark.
3:16
